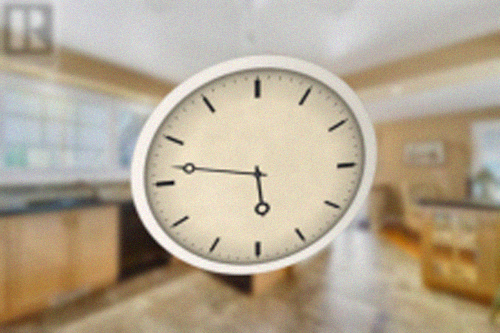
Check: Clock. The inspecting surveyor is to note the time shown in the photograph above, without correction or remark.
5:47
